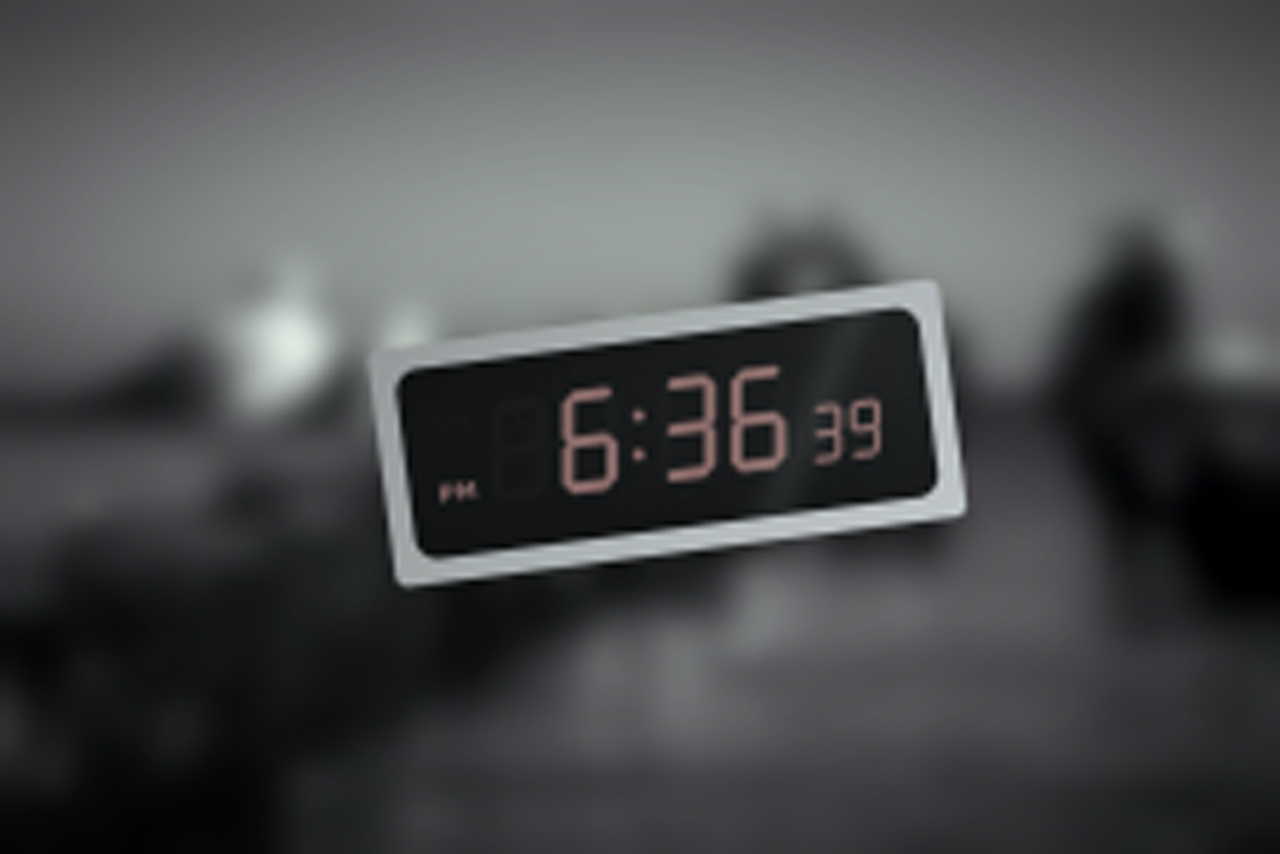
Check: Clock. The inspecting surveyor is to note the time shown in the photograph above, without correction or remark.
6:36:39
